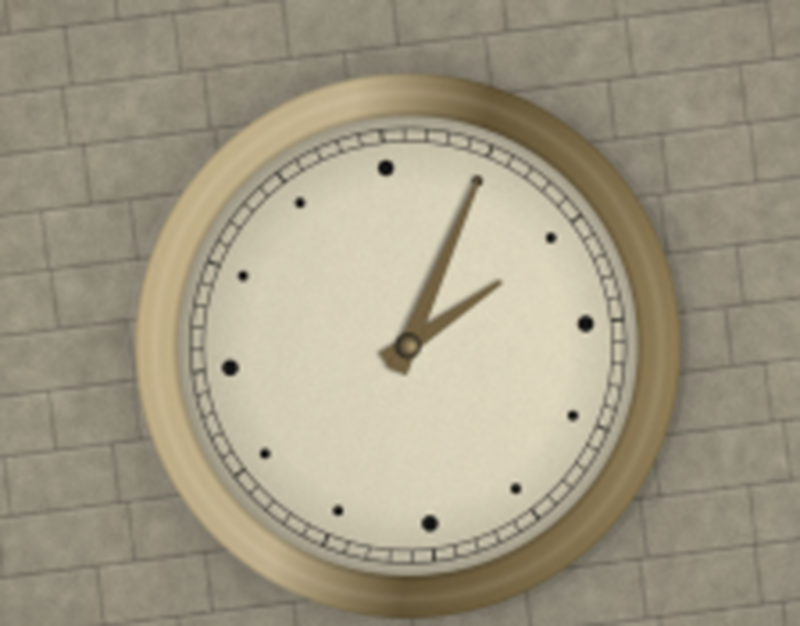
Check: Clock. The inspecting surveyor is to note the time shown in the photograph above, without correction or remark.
2:05
